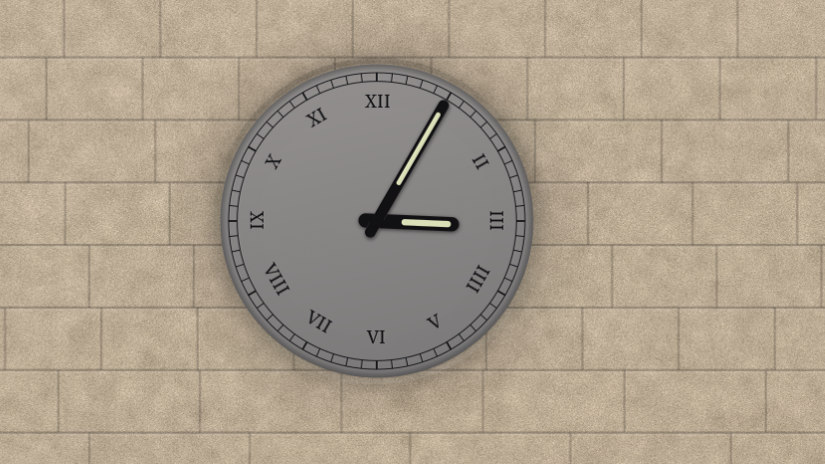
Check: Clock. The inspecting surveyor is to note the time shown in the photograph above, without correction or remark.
3:05
